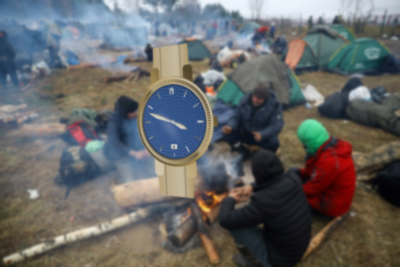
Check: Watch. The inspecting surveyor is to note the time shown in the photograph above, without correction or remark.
3:48
